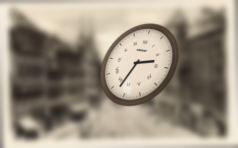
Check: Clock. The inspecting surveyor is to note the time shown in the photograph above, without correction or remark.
2:33
